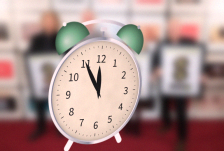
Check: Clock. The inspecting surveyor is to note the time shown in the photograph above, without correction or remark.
11:55
